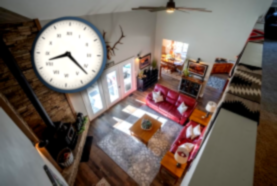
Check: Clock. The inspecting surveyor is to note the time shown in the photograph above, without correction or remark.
8:22
